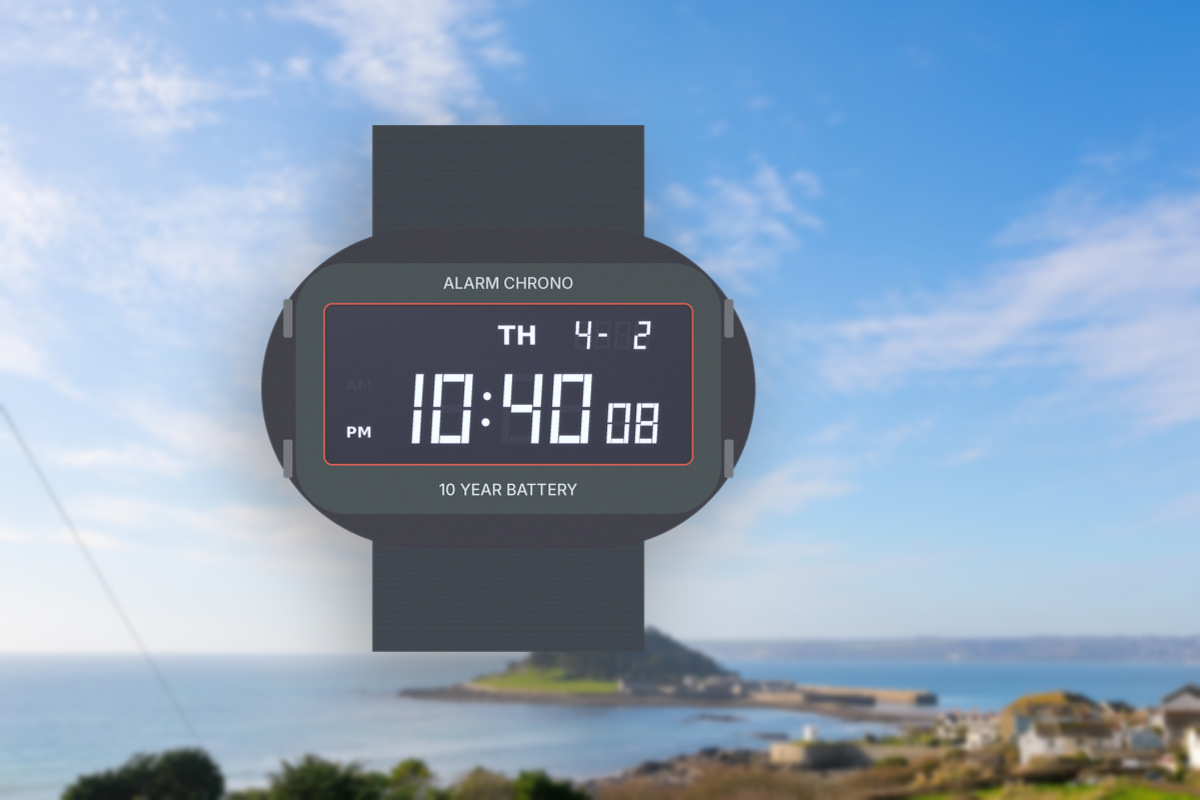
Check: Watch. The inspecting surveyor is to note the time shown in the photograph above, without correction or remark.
10:40:08
